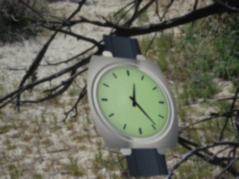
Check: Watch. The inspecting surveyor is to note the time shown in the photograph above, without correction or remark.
12:24
